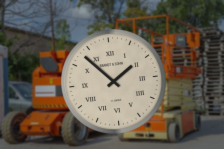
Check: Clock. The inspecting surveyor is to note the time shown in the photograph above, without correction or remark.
1:53
